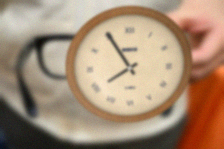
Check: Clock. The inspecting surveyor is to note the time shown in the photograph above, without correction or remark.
7:55
